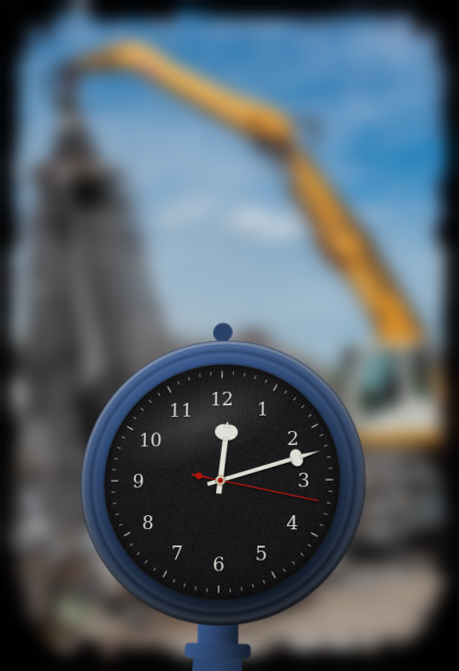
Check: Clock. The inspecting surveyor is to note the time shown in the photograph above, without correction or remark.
12:12:17
